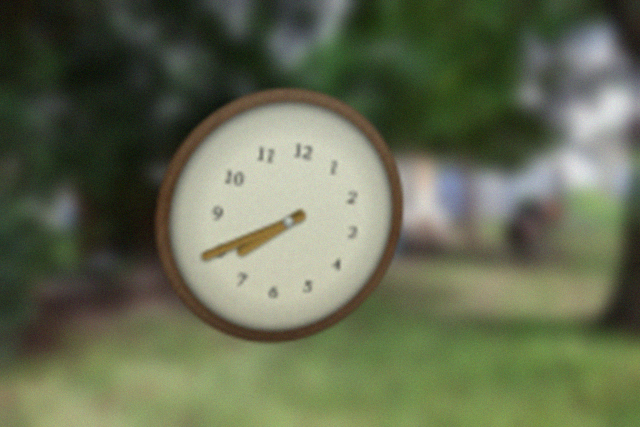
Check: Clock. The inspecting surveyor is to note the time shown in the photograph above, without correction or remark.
7:40
